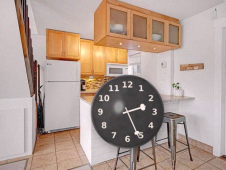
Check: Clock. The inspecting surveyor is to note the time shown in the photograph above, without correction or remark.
2:26
